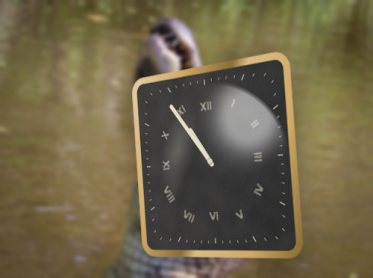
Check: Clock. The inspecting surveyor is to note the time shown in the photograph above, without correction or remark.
10:54
